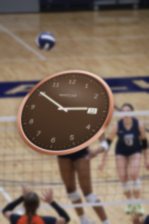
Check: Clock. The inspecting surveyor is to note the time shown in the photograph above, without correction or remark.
2:50
